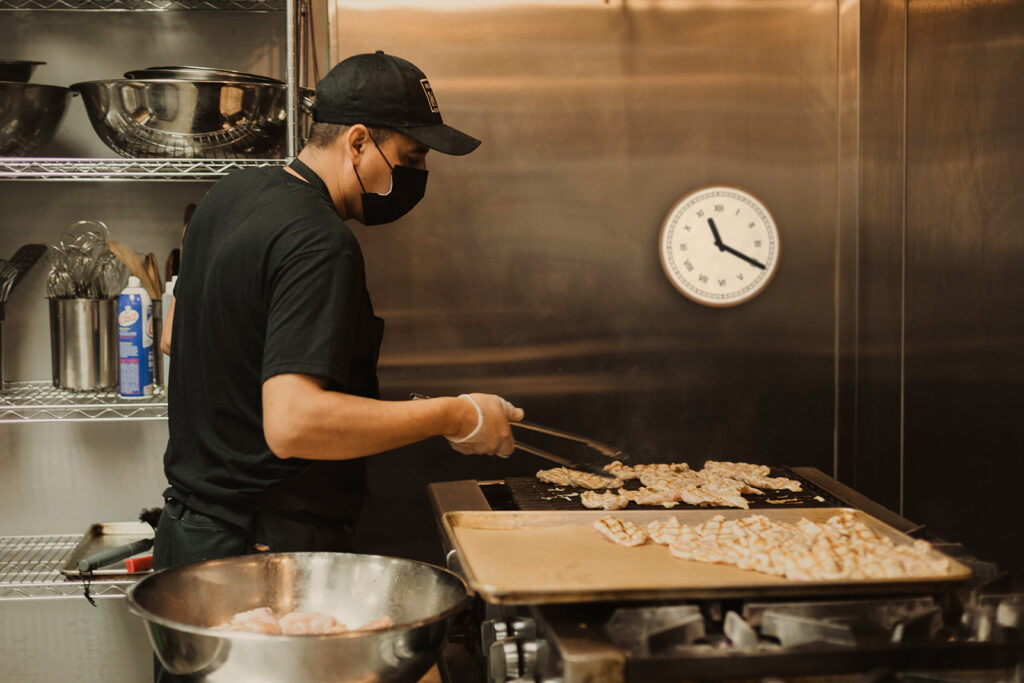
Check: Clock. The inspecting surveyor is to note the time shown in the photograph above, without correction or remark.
11:20
